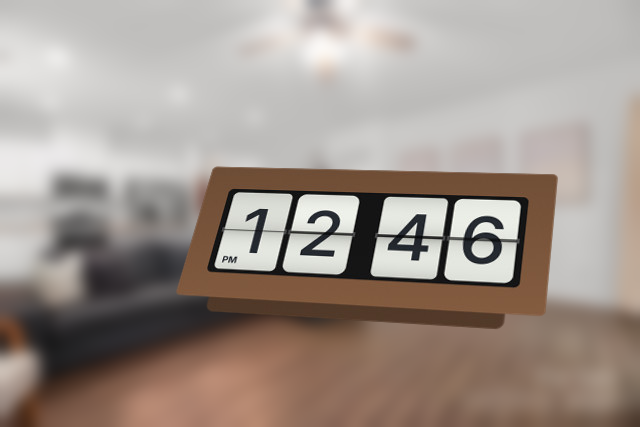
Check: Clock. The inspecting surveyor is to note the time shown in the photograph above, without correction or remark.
12:46
